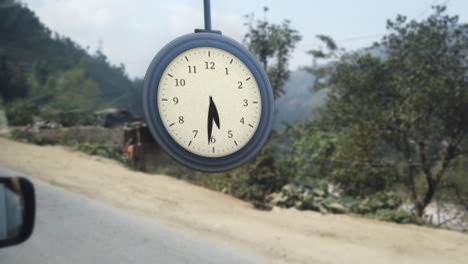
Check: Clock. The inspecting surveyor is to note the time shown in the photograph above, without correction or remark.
5:31
